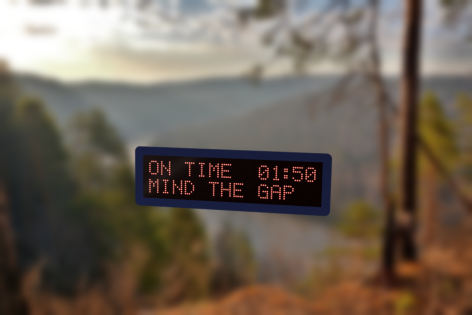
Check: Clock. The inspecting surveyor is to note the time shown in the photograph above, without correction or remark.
1:50
